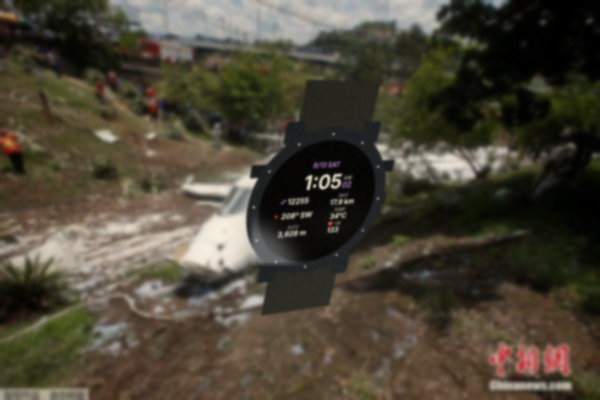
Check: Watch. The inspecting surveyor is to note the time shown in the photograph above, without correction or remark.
1:05
